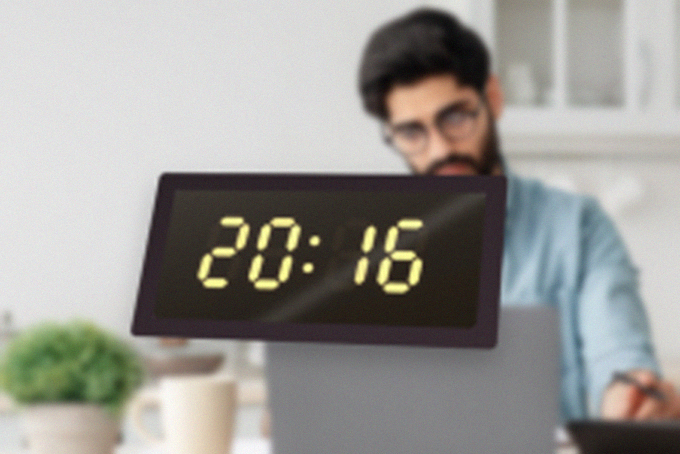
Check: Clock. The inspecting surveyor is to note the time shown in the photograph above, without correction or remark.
20:16
